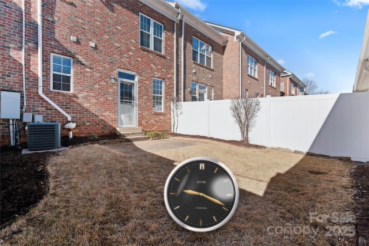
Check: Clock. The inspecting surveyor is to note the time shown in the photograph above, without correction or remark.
9:19
